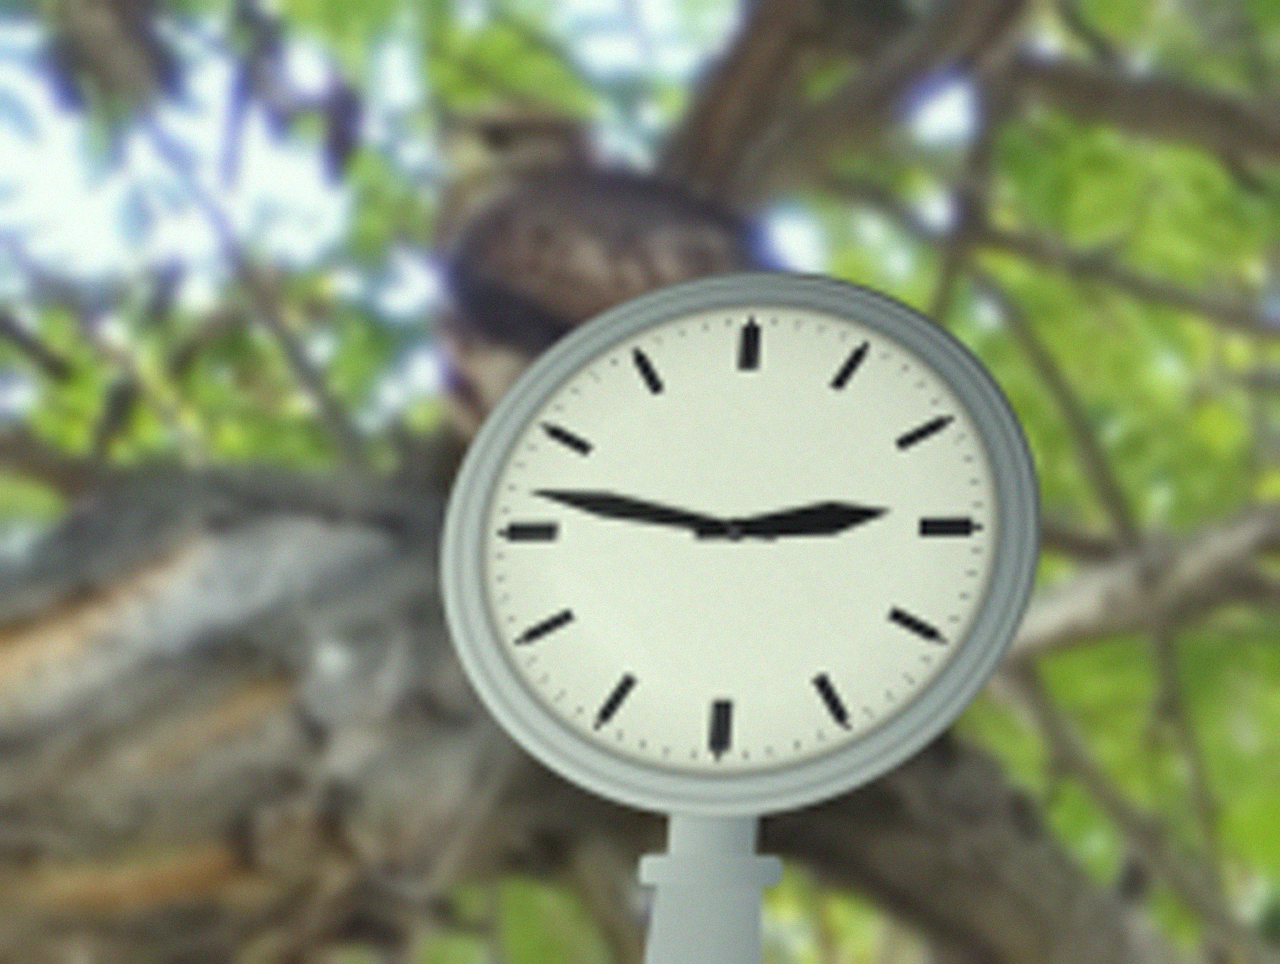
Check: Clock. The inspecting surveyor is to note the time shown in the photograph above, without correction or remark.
2:47
